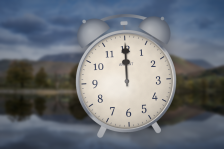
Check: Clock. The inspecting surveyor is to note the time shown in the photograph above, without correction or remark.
12:00
